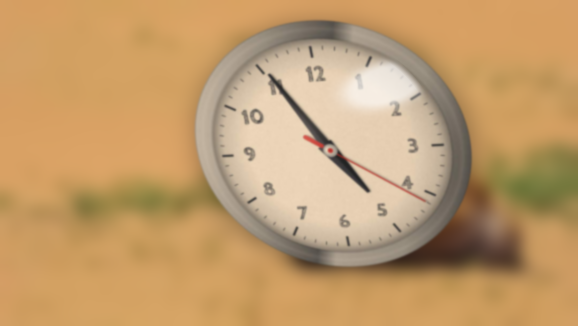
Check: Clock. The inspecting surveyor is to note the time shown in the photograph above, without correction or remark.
4:55:21
